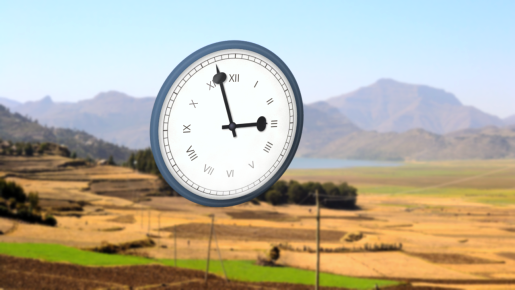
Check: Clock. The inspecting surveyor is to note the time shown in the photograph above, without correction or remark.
2:57
